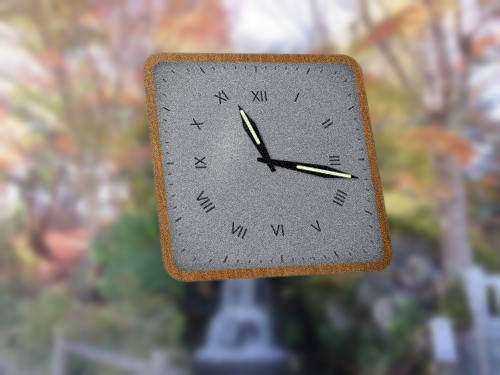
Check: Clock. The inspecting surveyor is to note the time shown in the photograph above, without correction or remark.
11:17
